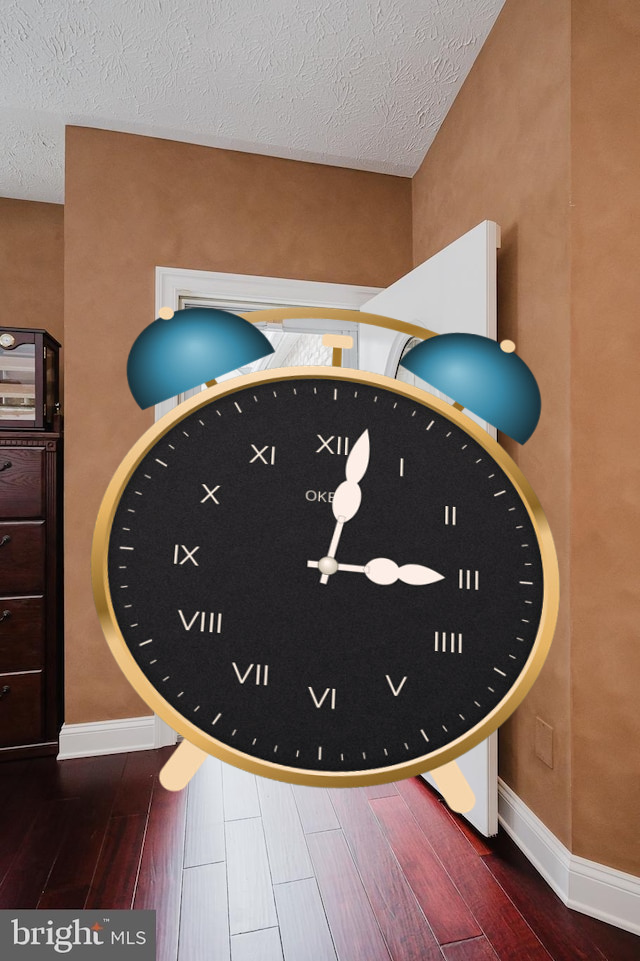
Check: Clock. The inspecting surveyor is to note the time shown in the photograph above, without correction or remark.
3:02
